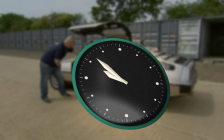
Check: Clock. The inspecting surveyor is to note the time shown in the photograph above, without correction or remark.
9:52
